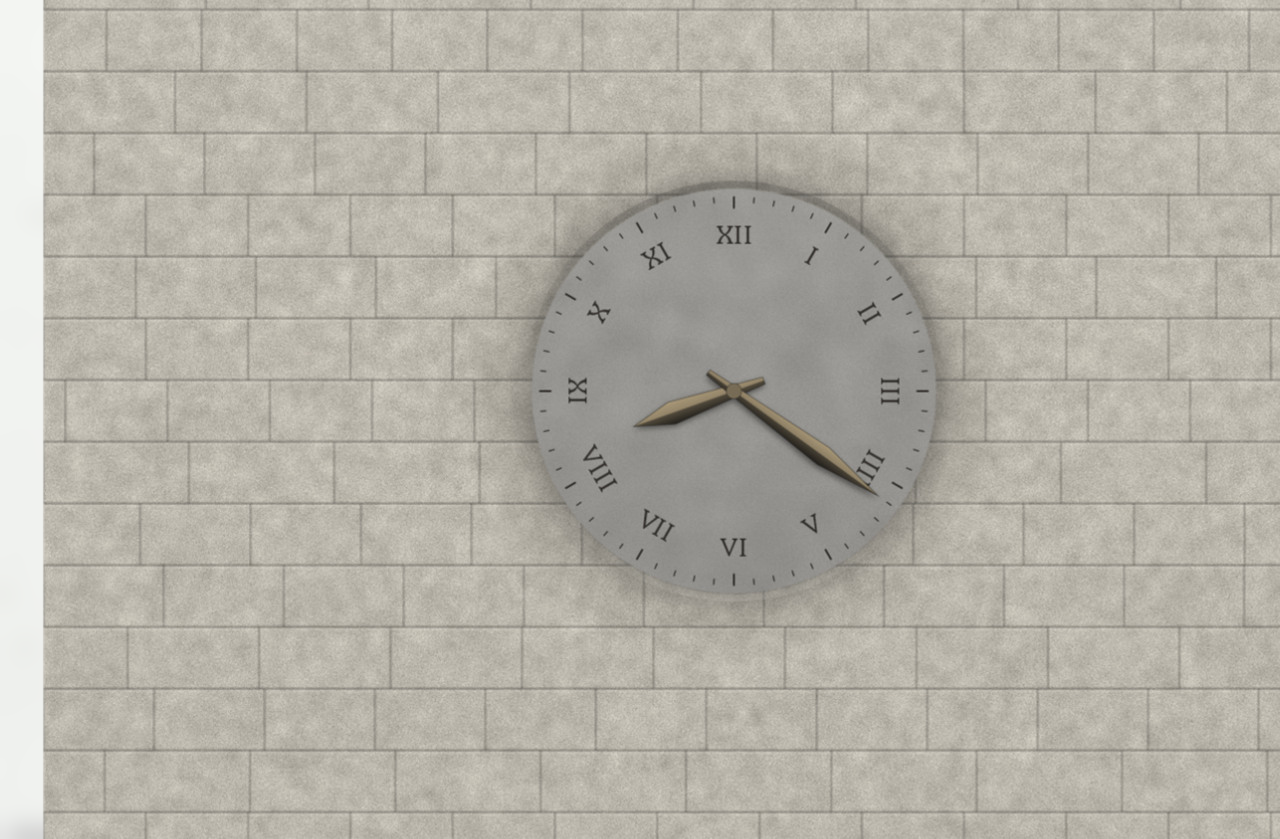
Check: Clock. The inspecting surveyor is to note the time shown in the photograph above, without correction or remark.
8:21
